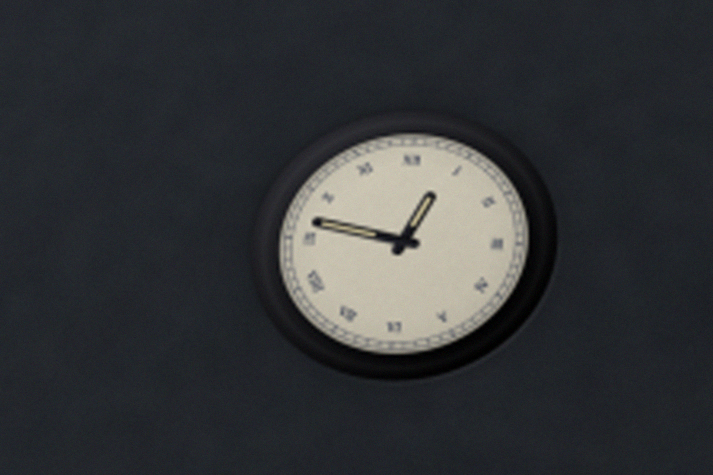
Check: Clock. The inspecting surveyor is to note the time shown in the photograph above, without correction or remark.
12:47
